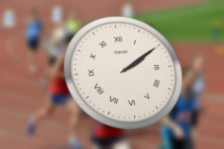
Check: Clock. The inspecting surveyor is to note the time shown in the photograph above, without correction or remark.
2:10
